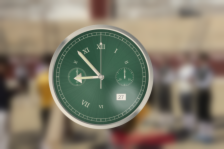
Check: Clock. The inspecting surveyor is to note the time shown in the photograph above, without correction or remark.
8:53
